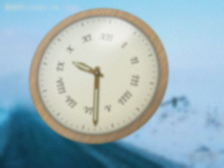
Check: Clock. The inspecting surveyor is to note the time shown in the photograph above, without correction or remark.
9:28
